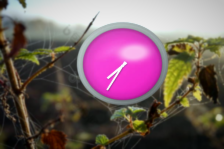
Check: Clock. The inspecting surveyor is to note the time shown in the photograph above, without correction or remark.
7:35
